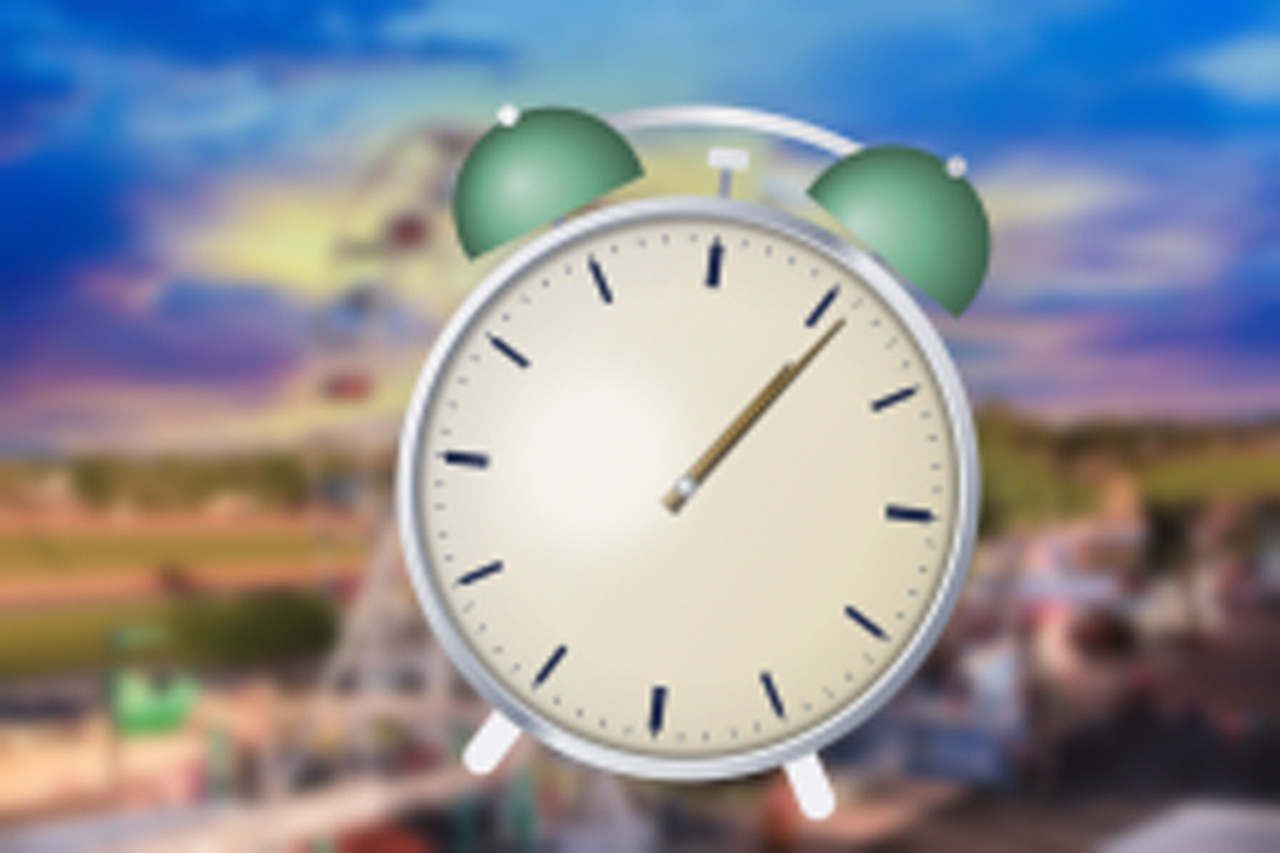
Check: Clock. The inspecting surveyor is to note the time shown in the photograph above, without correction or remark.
1:06
